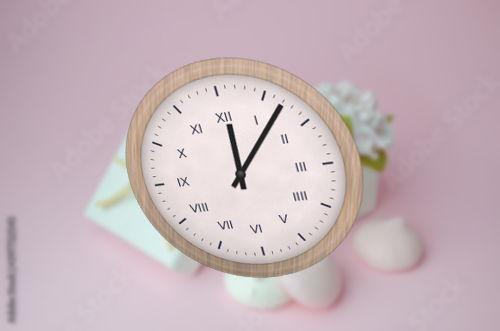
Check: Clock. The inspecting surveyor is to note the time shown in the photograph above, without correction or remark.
12:07
